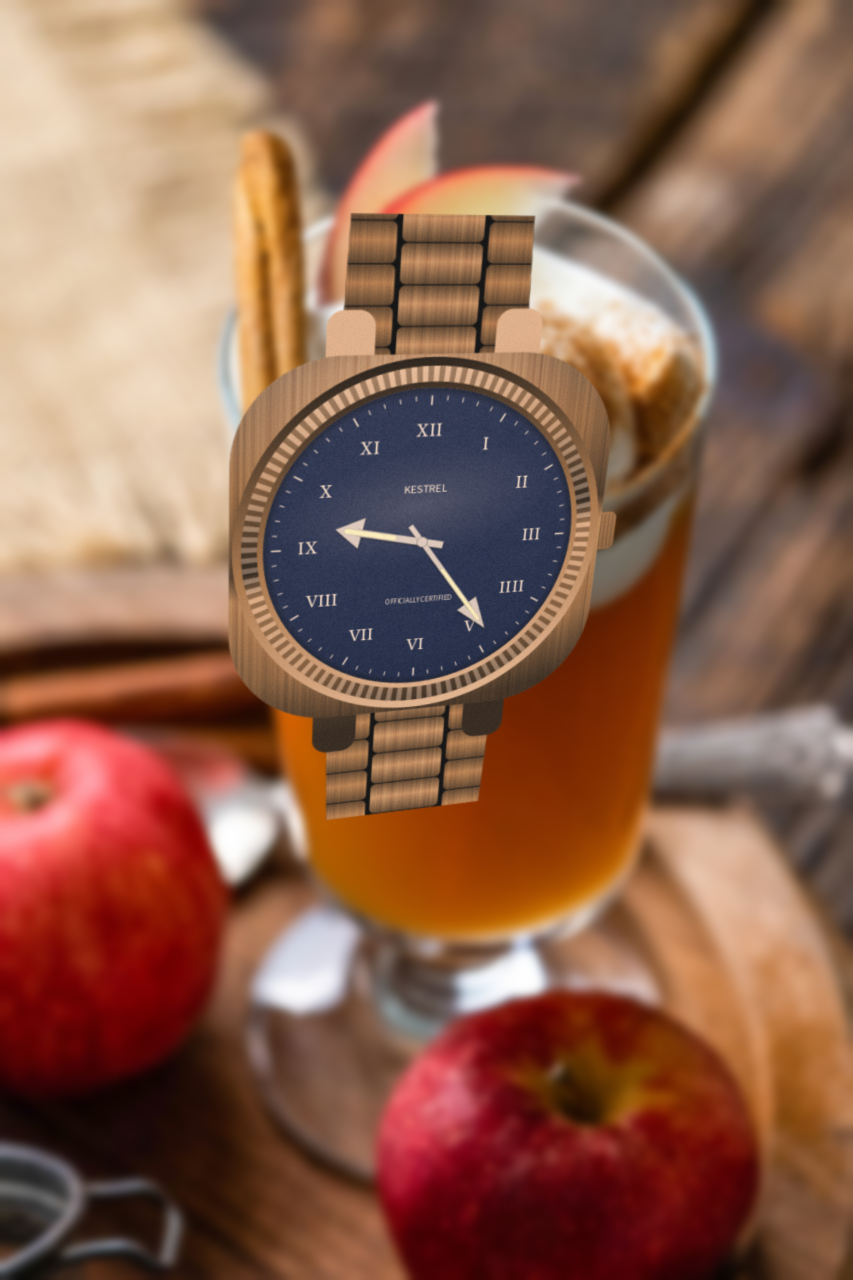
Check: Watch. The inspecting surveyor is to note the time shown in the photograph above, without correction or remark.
9:24
